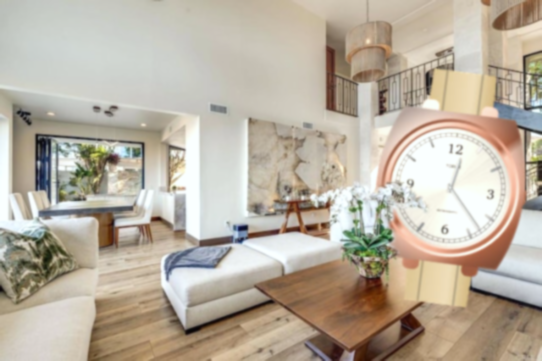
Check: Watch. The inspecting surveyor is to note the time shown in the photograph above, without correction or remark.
12:23
